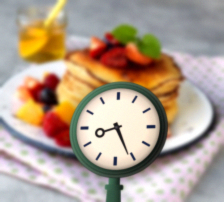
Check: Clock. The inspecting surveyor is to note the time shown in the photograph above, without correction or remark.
8:26
